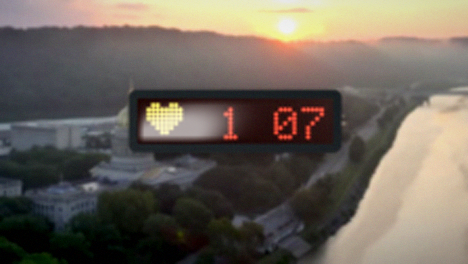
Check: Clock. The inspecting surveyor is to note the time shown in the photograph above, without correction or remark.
1:07
